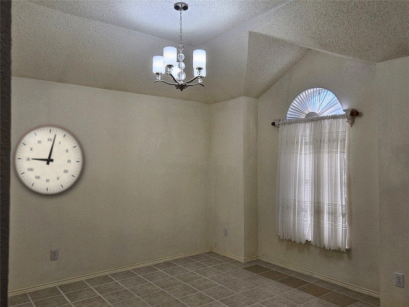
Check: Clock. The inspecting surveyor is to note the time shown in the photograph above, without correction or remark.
9:02
